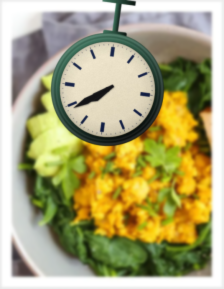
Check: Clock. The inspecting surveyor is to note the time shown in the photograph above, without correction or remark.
7:39
